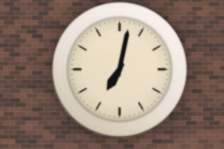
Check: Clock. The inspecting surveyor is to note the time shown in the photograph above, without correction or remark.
7:02
